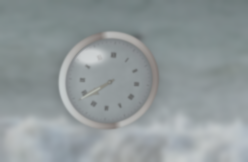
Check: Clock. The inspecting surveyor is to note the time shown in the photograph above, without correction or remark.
7:39
